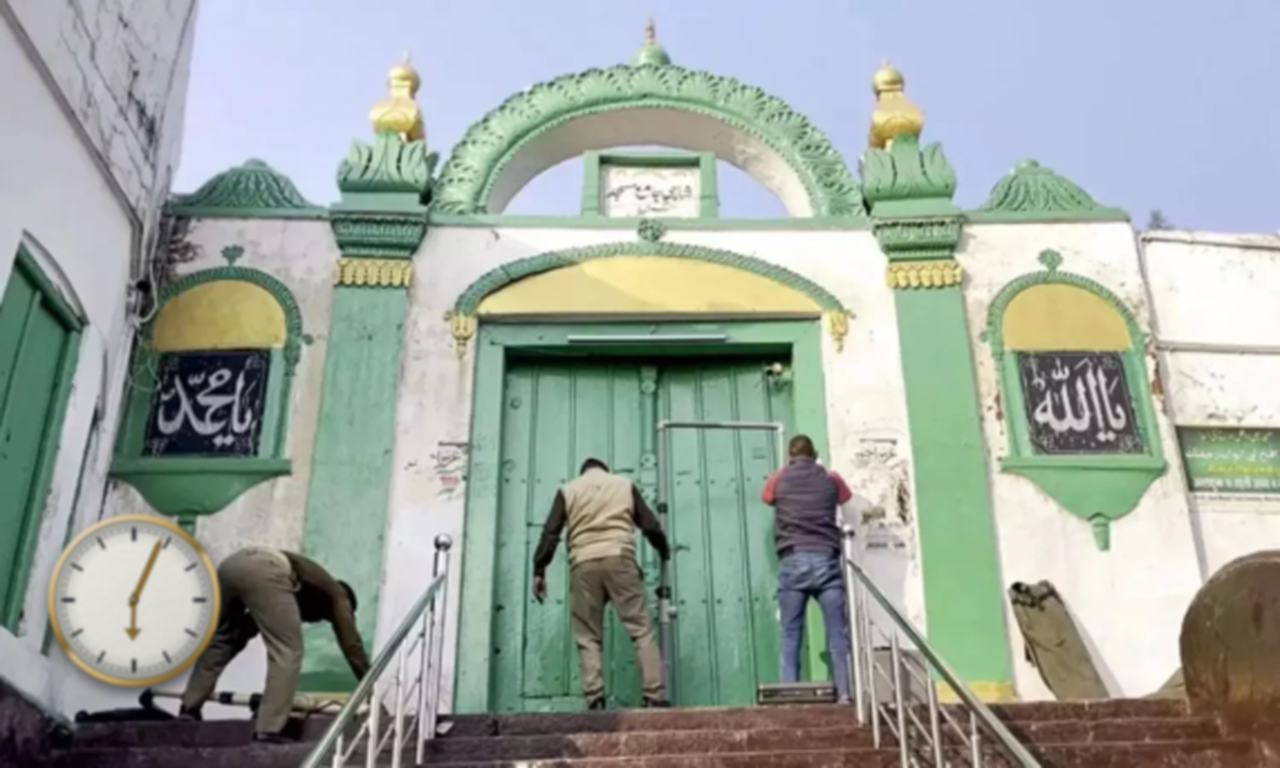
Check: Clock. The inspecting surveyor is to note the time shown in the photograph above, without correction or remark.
6:04
